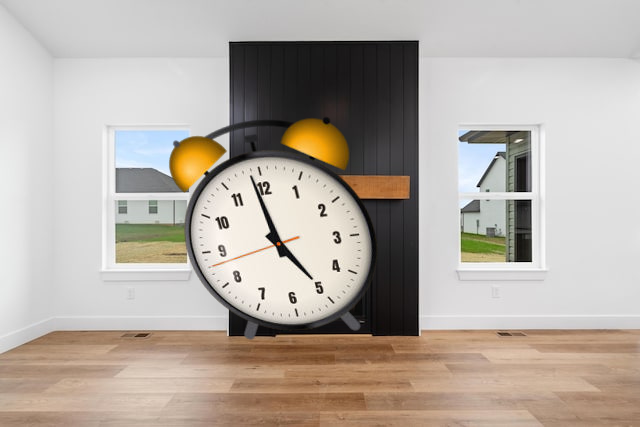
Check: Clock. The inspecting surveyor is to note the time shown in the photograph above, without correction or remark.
4:58:43
